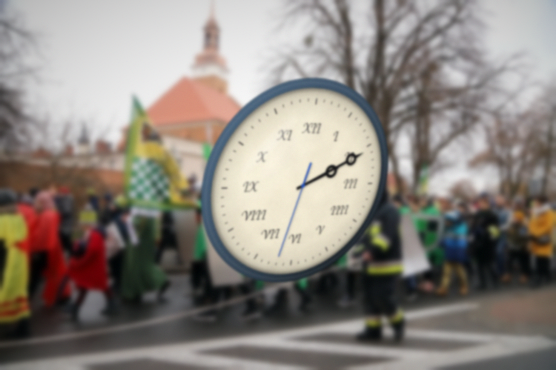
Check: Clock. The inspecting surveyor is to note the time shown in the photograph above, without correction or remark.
2:10:32
